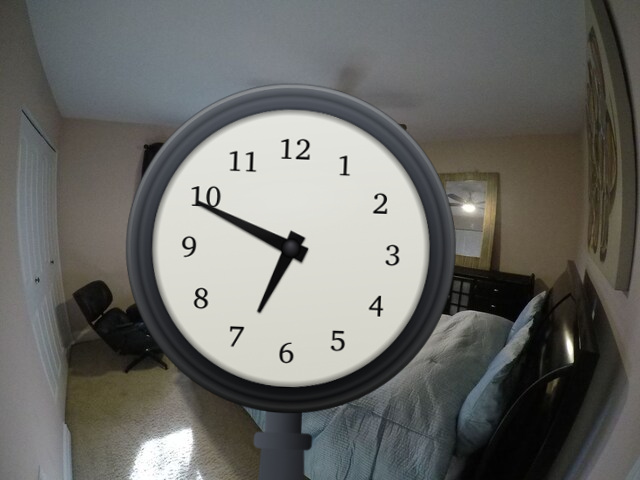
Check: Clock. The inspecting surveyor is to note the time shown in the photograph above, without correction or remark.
6:49
